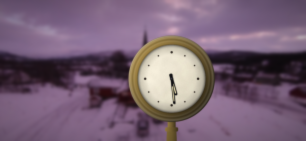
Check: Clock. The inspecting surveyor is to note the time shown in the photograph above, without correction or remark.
5:29
